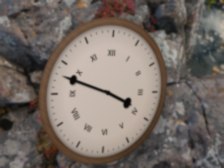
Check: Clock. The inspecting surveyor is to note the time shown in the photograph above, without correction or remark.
3:48
